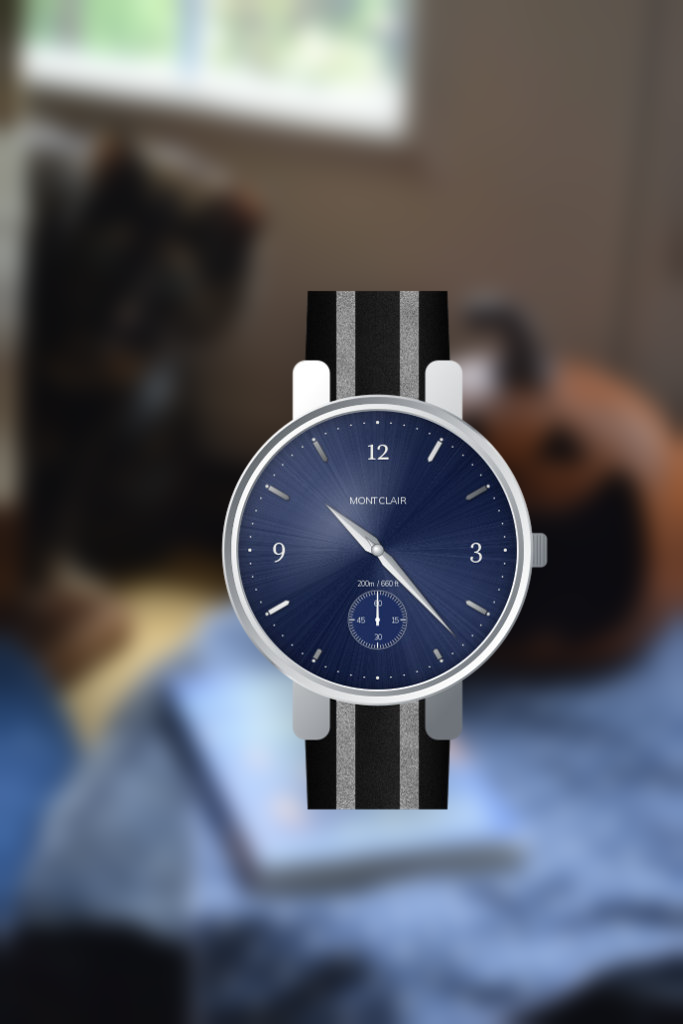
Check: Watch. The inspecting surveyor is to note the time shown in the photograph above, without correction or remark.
10:23
